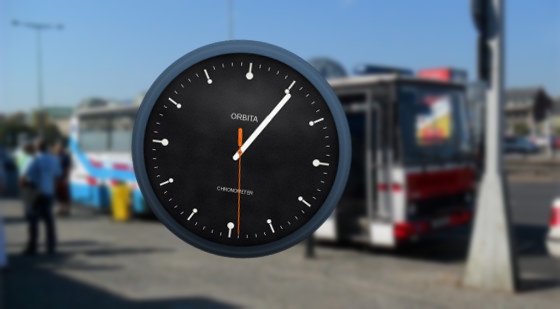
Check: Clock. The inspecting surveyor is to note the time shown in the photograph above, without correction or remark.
1:05:29
